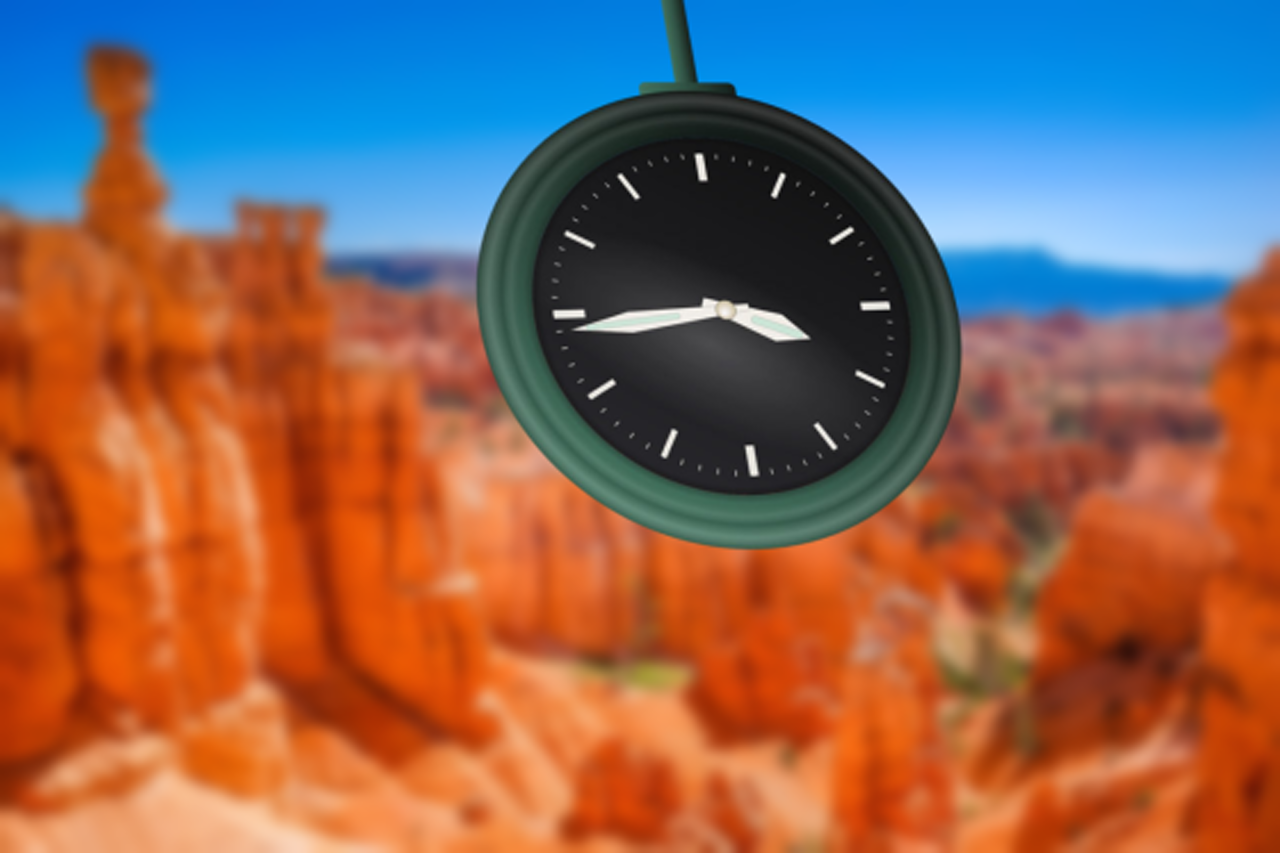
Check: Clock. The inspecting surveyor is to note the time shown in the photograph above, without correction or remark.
3:44
